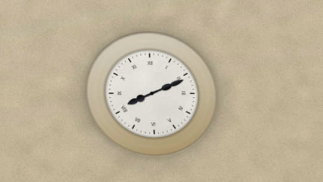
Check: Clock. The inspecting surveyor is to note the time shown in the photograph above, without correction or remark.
8:11
